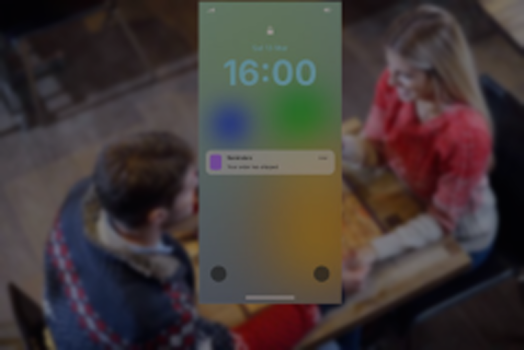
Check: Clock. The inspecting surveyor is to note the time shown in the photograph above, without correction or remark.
16:00
